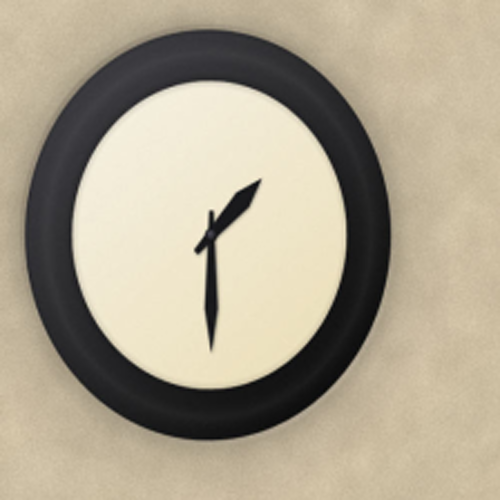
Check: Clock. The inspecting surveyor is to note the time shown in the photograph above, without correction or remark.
1:30
